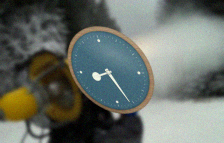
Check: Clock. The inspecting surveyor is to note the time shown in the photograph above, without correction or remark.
8:26
